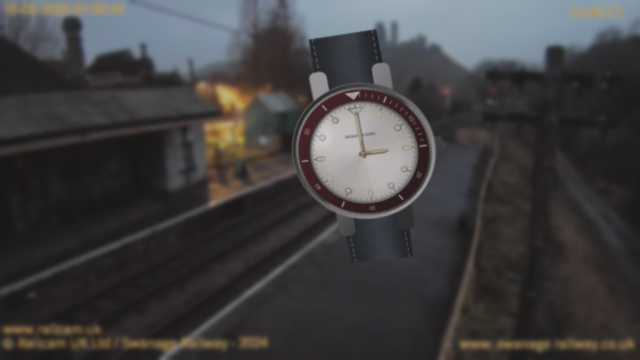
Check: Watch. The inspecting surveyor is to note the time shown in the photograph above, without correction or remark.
3:00
